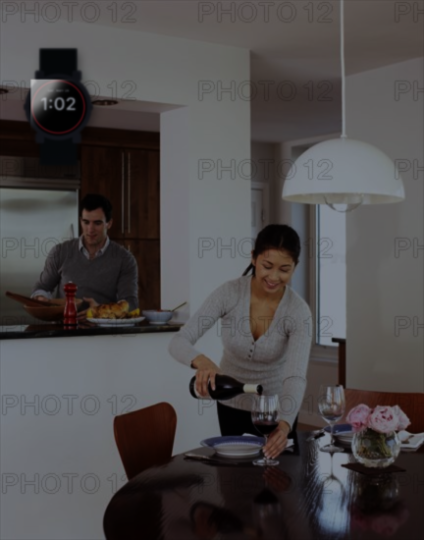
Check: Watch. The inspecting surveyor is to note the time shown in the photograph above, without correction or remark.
1:02
